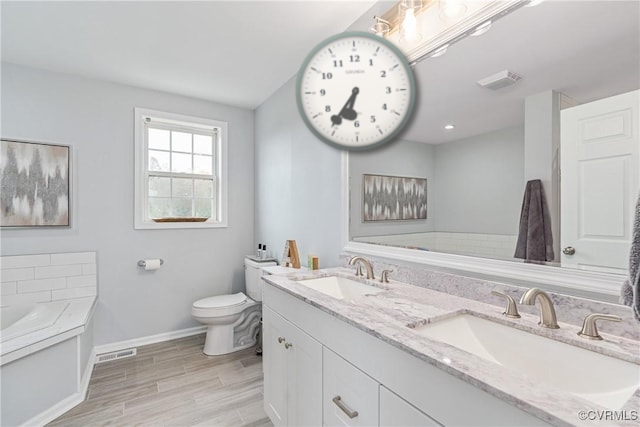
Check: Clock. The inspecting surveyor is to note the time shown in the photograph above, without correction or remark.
6:36
